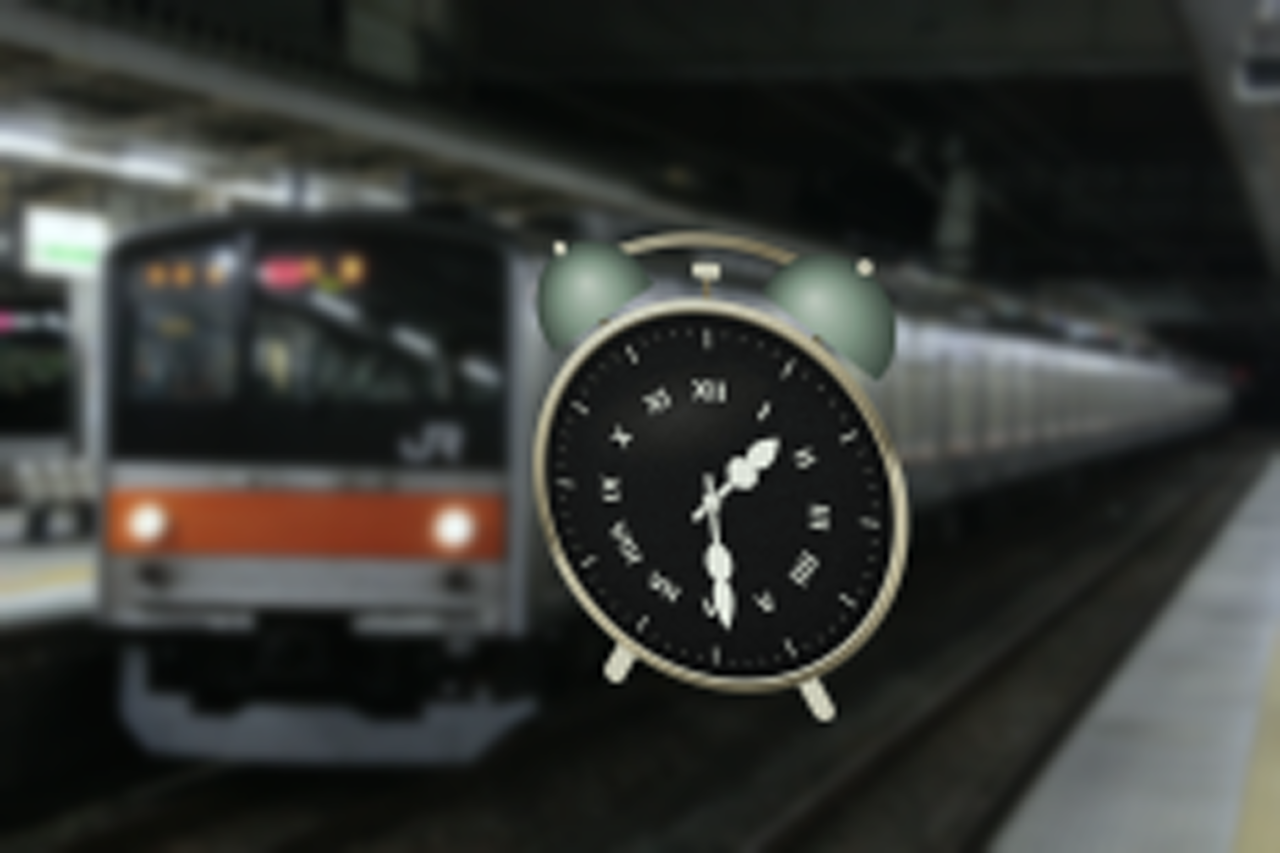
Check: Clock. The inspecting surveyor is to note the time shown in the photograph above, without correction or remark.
1:29
